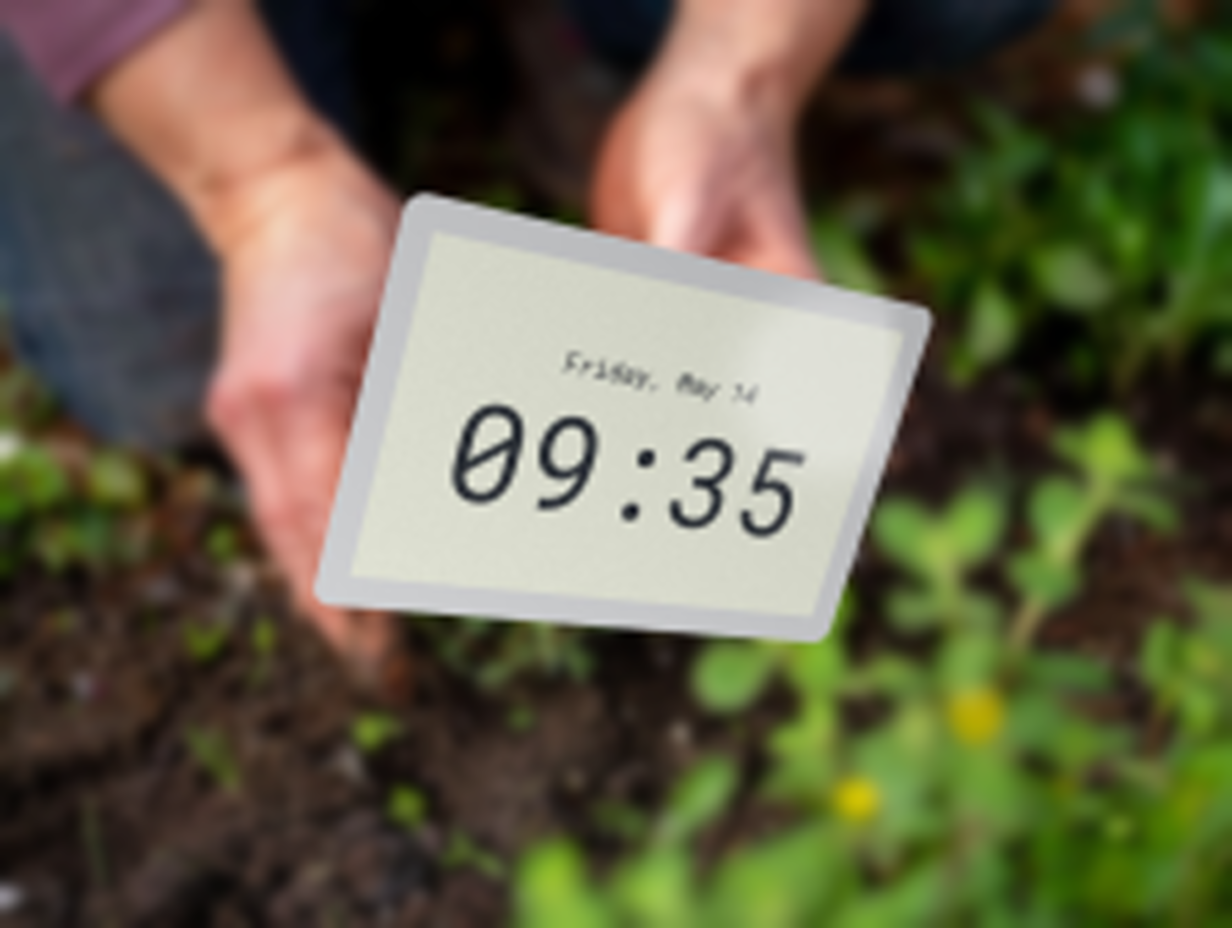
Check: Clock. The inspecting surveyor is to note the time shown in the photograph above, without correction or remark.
9:35
